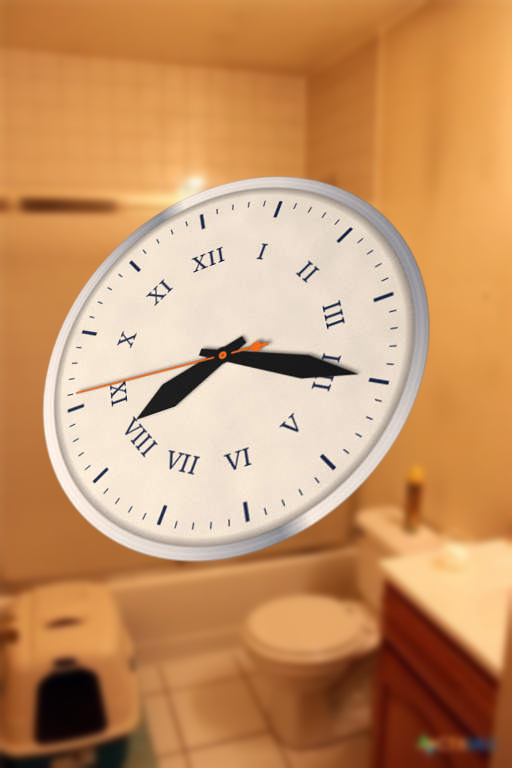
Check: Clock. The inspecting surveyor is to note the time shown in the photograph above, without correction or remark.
8:19:46
